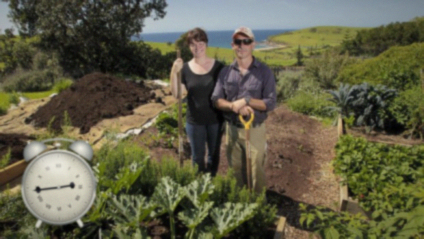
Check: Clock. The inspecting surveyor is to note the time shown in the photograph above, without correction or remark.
2:44
